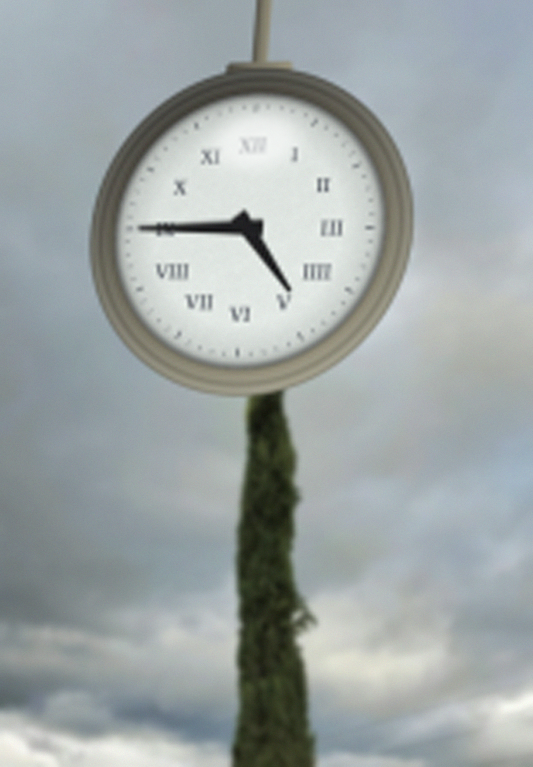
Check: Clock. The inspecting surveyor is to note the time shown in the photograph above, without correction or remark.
4:45
